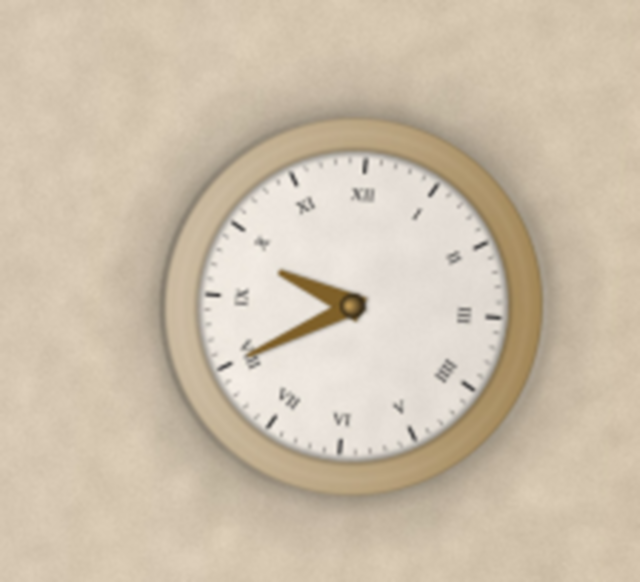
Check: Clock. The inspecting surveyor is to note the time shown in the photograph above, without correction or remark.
9:40
